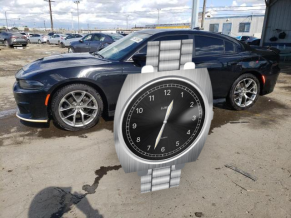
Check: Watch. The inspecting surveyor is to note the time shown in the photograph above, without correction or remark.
12:33
